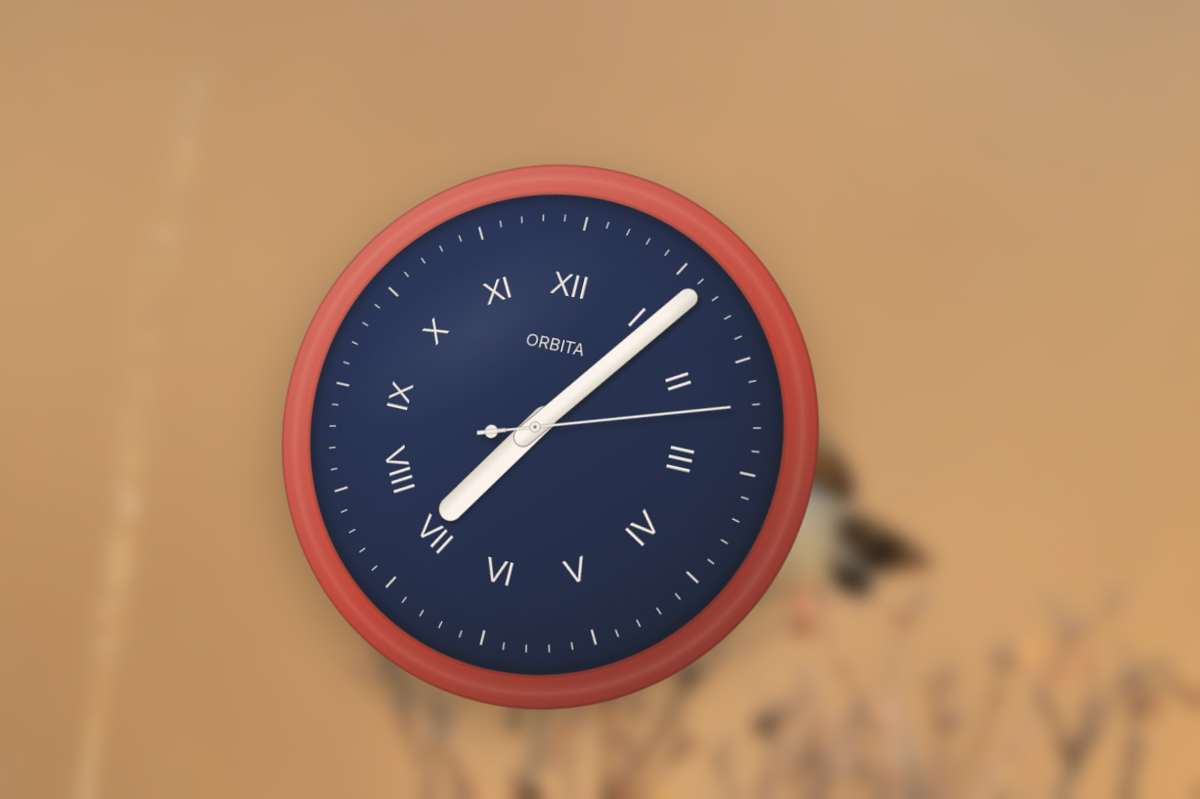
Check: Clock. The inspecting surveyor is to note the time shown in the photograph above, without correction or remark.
7:06:12
